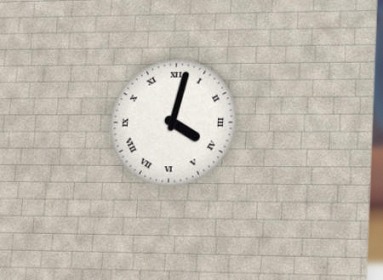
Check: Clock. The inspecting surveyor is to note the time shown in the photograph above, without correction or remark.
4:02
